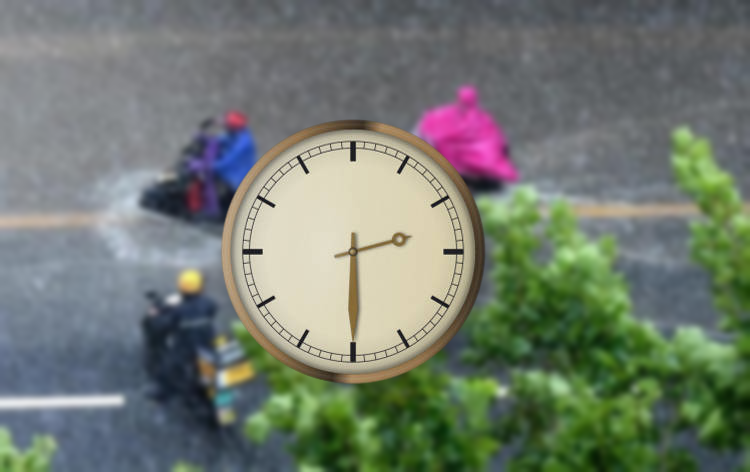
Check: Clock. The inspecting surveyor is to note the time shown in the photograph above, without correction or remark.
2:30
